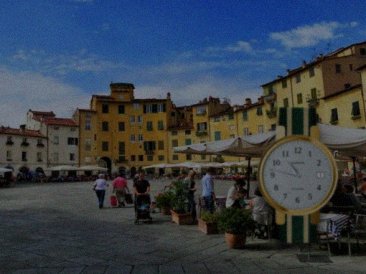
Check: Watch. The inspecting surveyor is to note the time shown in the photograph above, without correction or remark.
10:47
